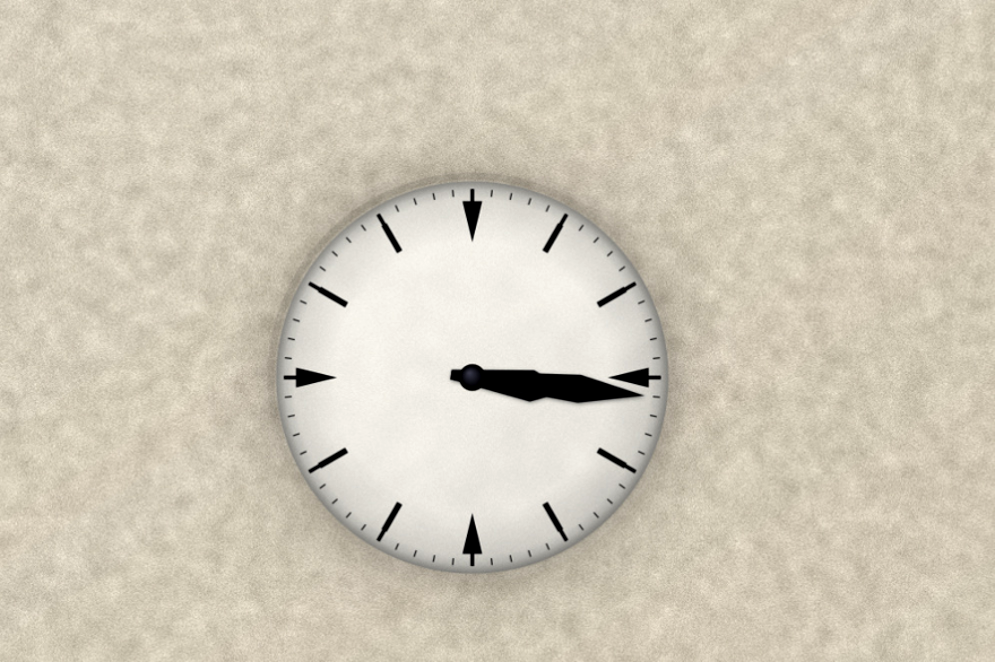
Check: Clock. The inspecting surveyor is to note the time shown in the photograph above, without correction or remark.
3:16
